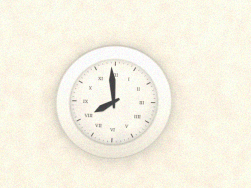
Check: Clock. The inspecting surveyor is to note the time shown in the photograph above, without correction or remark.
7:59
